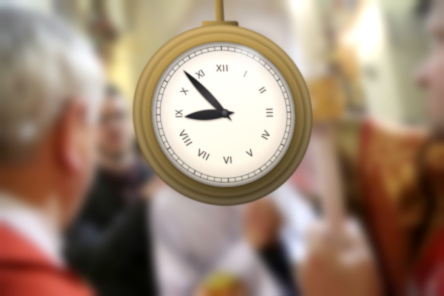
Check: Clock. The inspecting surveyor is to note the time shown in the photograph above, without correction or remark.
8:53
